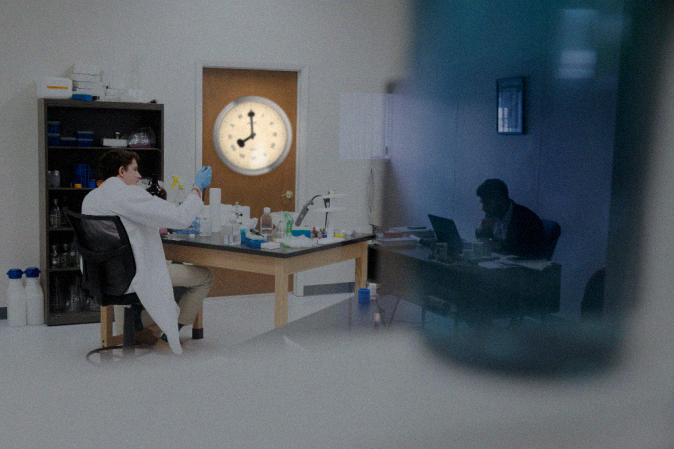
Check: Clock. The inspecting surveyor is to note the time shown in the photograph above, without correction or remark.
8:00
